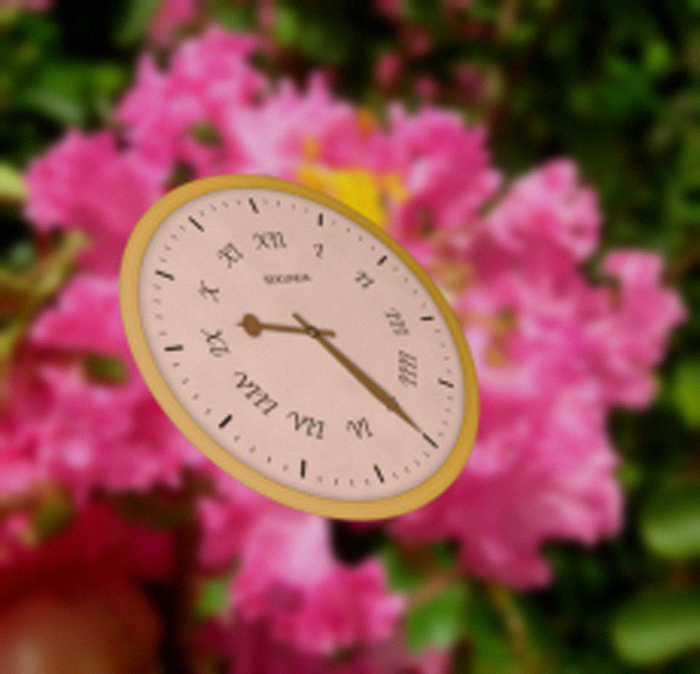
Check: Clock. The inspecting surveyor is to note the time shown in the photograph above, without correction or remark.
9:25
